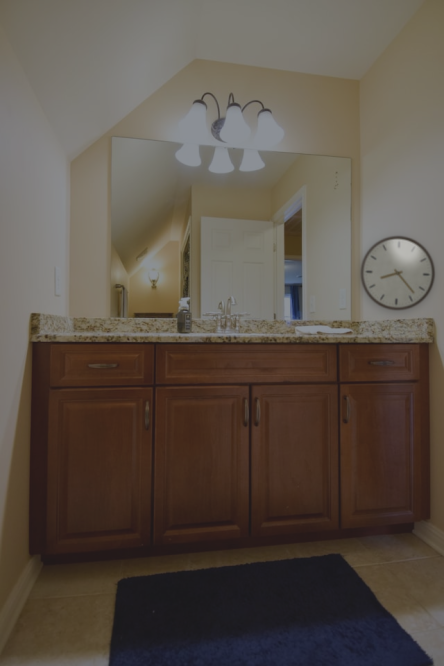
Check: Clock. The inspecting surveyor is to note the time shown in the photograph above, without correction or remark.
8:23
